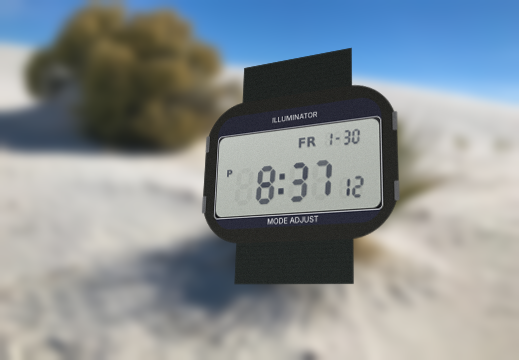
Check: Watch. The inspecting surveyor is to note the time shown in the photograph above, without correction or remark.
8:37:12
